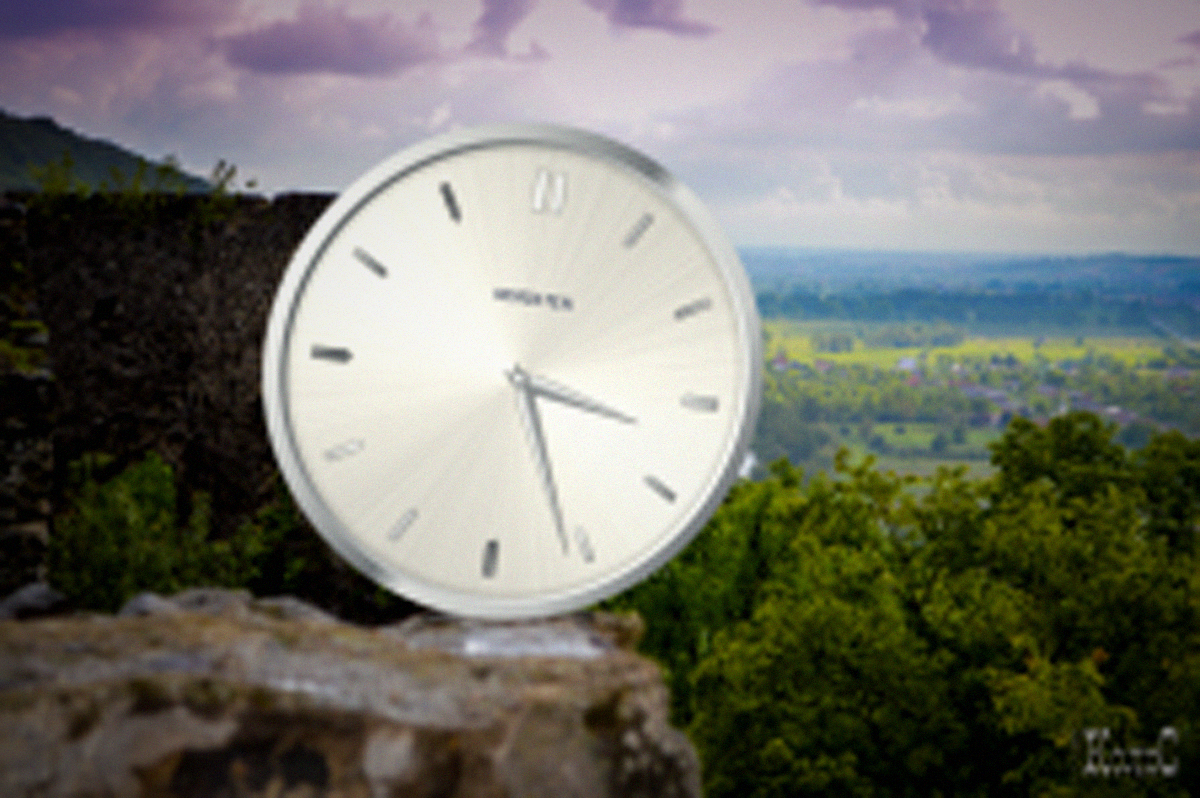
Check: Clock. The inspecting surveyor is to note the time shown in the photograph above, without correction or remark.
3:26
